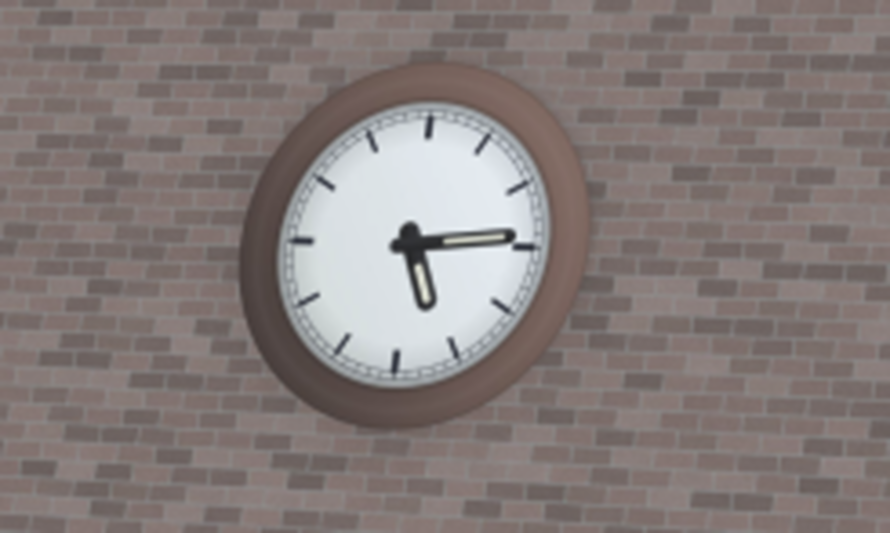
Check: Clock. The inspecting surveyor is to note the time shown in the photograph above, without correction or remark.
5:14
